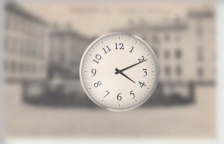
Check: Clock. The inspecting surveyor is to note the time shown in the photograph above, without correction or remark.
4:11
